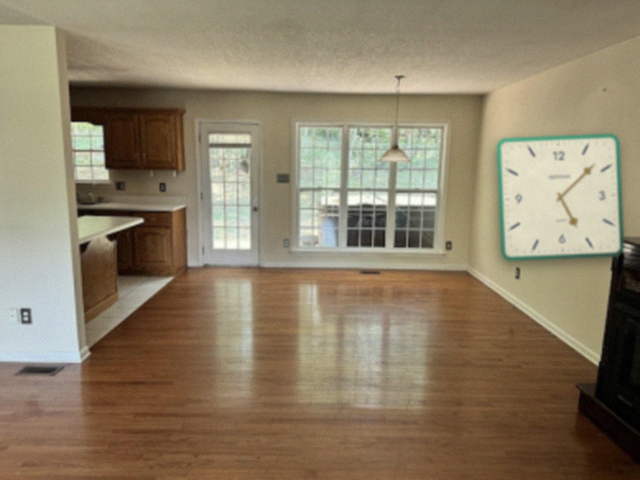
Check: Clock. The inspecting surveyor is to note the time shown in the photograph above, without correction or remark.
5:08
